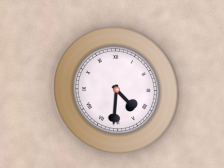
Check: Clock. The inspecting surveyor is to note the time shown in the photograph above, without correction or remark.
4:31
